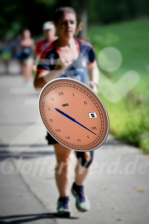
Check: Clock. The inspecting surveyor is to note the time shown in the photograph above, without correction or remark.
10:22
